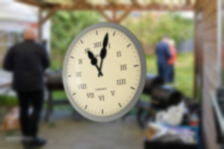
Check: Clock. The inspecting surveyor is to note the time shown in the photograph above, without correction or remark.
11:03
